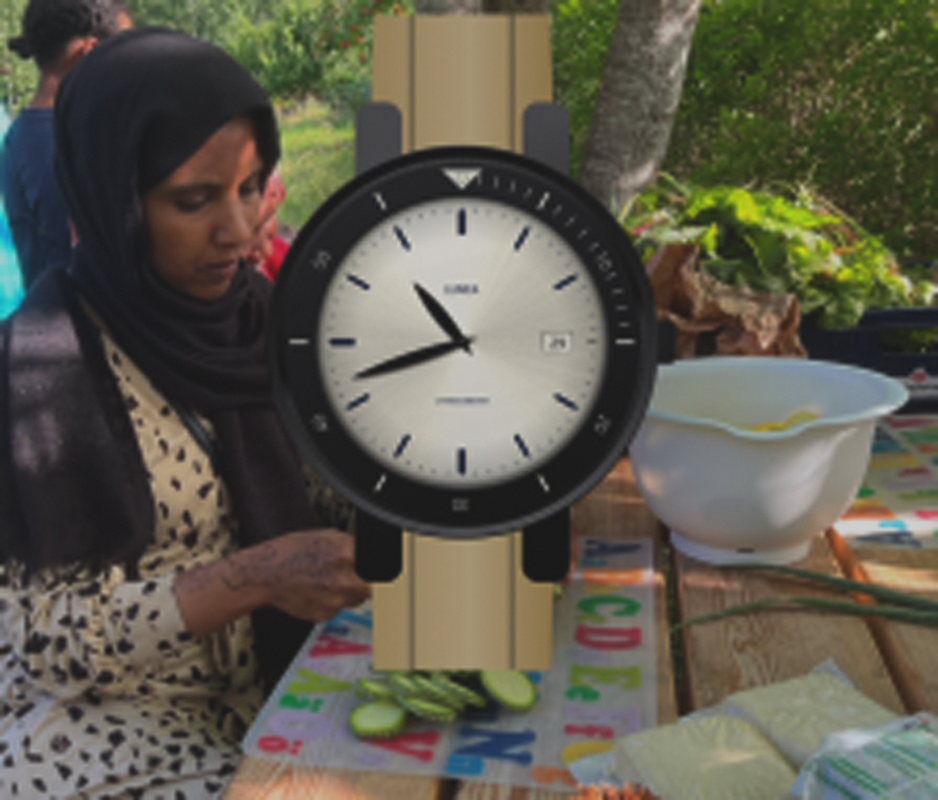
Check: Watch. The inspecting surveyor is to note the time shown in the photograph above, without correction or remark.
10:42
